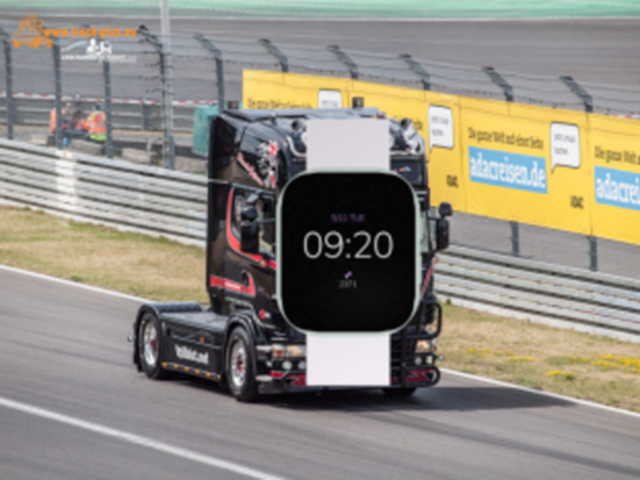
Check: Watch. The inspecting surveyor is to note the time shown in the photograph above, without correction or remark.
9:20
